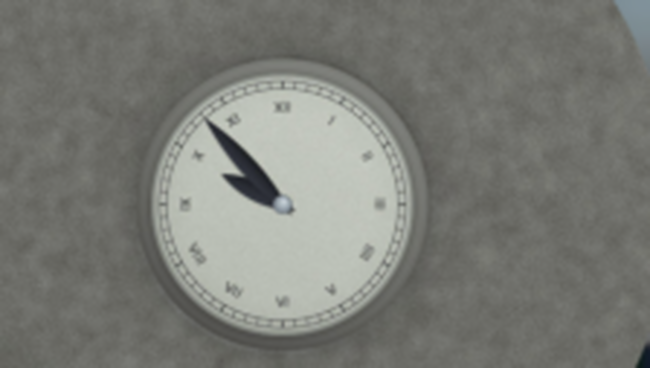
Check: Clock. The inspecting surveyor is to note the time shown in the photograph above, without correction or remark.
9:53
